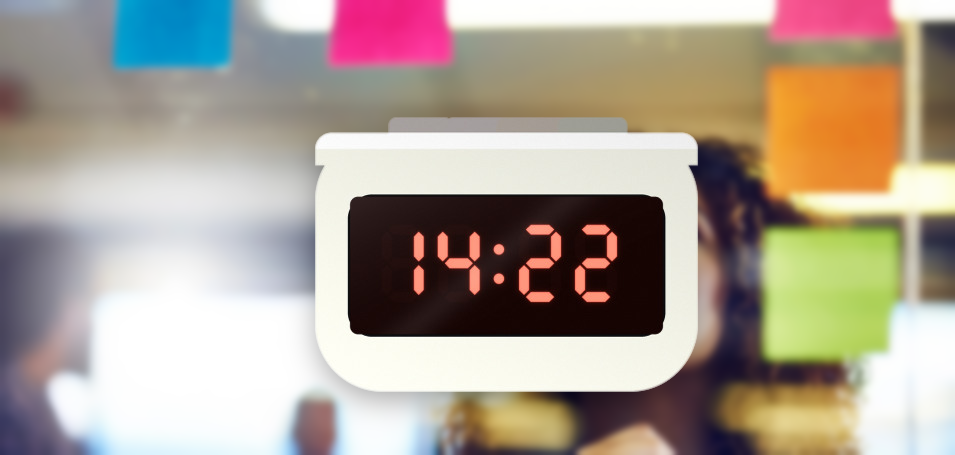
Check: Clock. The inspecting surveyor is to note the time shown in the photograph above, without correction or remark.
14:22
